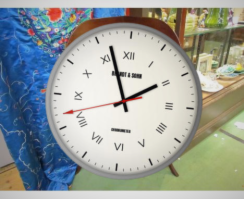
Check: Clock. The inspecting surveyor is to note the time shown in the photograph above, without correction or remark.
1:56:42
